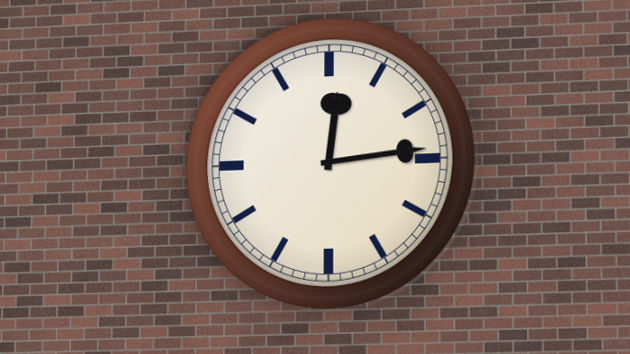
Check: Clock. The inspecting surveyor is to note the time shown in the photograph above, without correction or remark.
12:14
